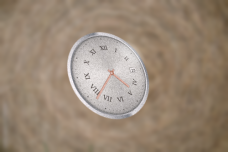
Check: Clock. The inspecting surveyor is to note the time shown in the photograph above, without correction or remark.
4:38
